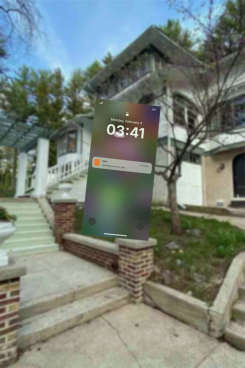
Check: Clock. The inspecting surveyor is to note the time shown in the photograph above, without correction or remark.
3:41
